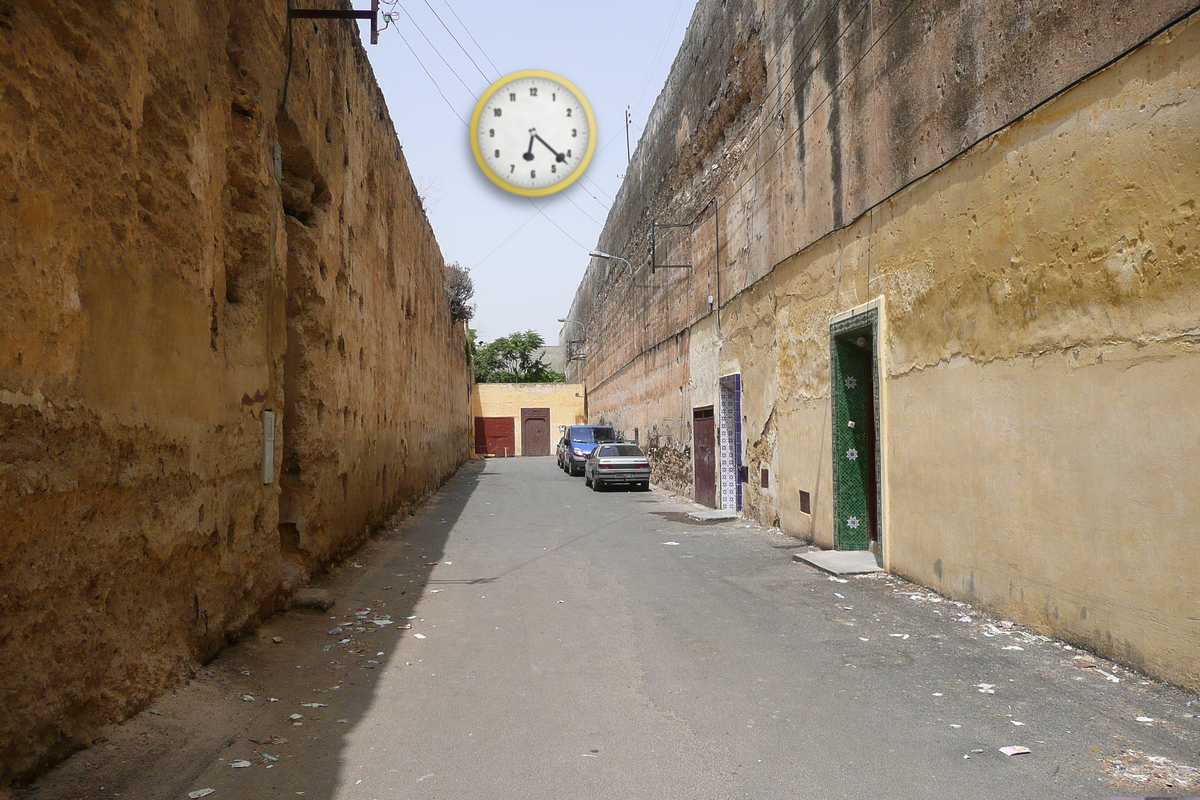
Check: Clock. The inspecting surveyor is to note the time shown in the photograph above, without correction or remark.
6:22
